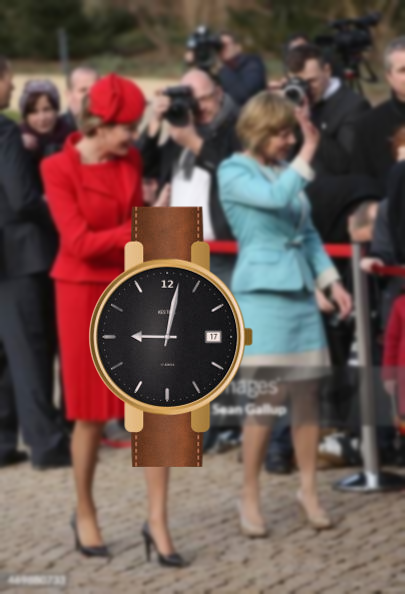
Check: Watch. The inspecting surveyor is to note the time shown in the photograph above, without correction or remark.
9:02
